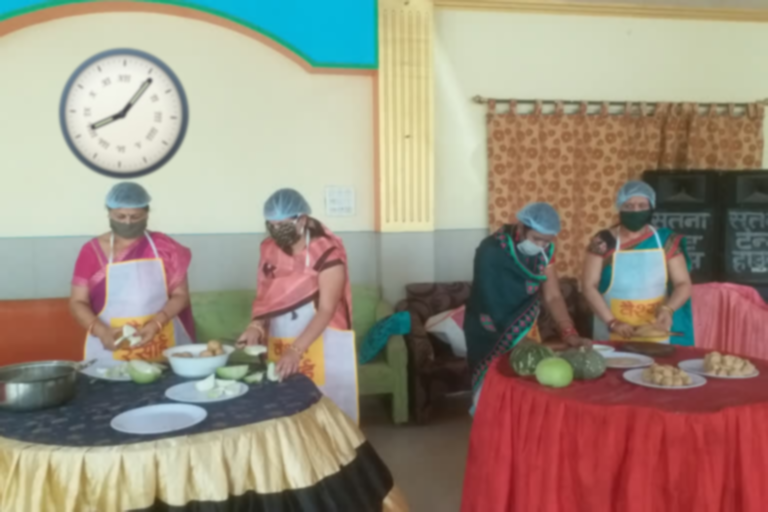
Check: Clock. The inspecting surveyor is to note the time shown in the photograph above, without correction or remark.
8:06
